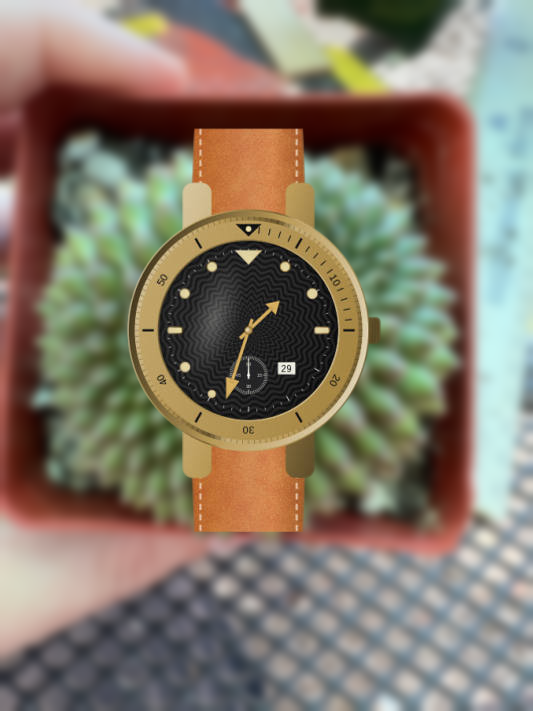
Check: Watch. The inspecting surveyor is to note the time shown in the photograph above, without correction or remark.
1:33
